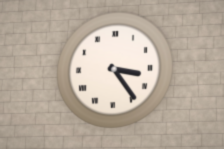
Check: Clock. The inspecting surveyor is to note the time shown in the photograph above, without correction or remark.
3:24
